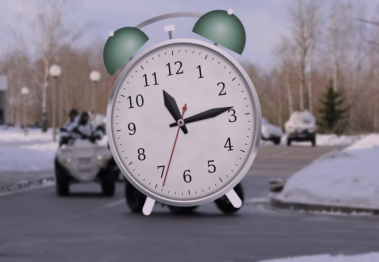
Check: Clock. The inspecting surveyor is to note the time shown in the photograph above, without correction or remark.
11:13:34
